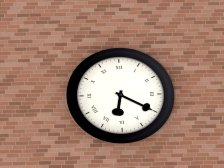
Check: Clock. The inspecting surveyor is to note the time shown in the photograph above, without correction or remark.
6:20
